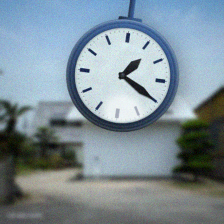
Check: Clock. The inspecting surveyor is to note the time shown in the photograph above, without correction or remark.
1:20
